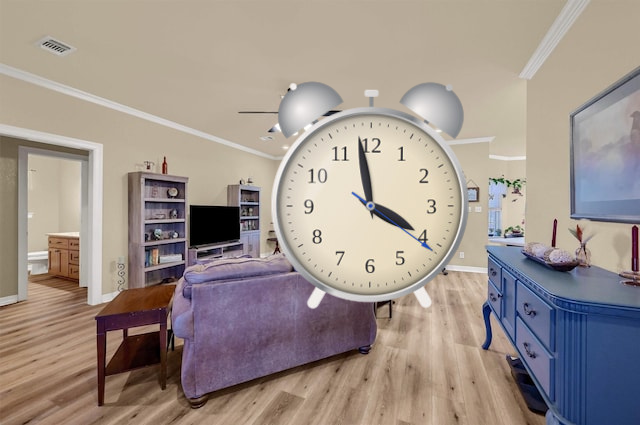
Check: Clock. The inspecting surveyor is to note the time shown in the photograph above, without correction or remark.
3:58:21
